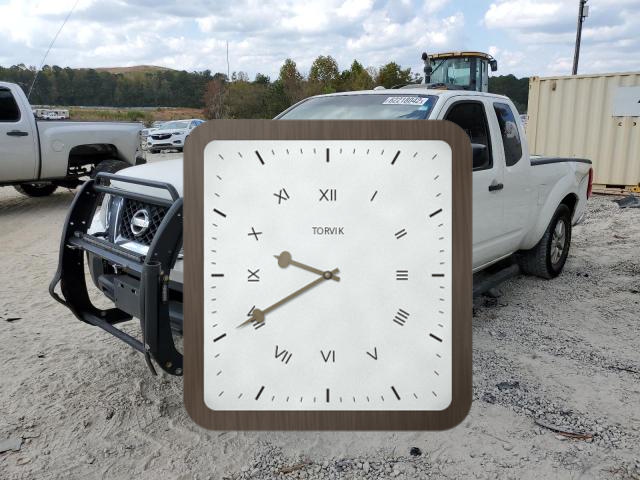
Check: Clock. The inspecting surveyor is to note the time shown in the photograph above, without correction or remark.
9:40
